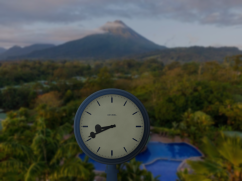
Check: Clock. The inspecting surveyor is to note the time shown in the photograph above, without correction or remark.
8:41
